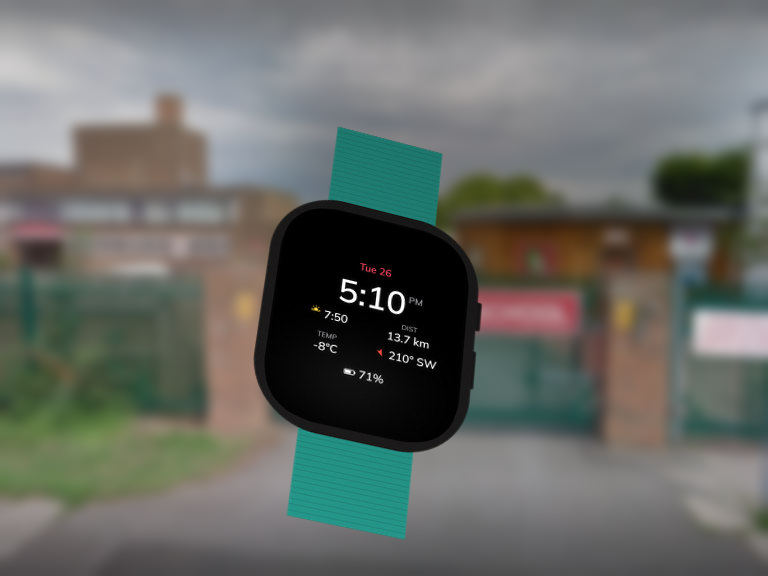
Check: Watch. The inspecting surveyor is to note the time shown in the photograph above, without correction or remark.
5:10
